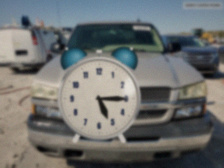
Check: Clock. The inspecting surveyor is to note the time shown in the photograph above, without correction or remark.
5:15
